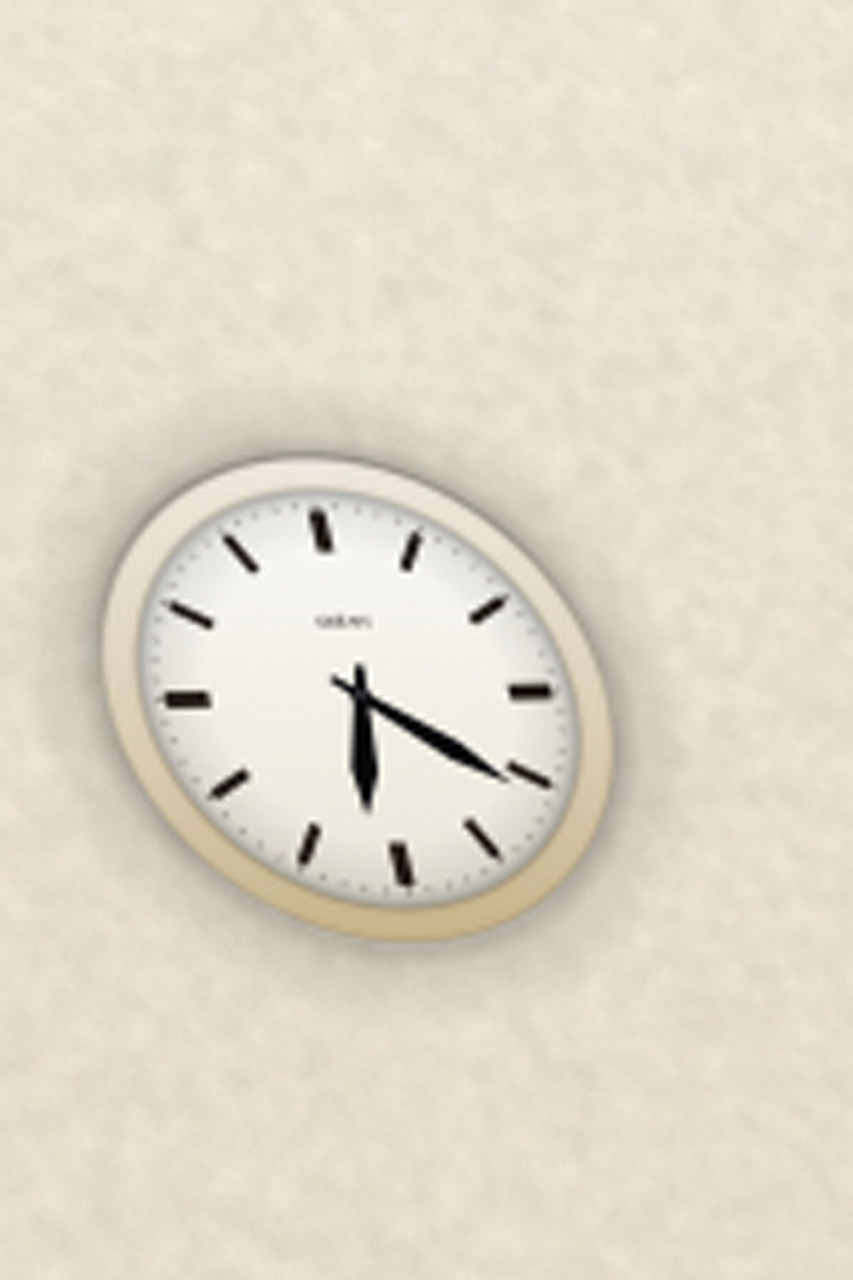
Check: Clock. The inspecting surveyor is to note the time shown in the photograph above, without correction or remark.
6:21
